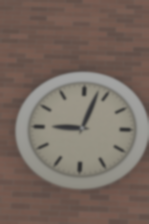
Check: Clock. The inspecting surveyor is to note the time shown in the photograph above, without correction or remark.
9:03
